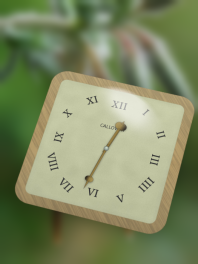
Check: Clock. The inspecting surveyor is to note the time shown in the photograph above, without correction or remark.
12:32
